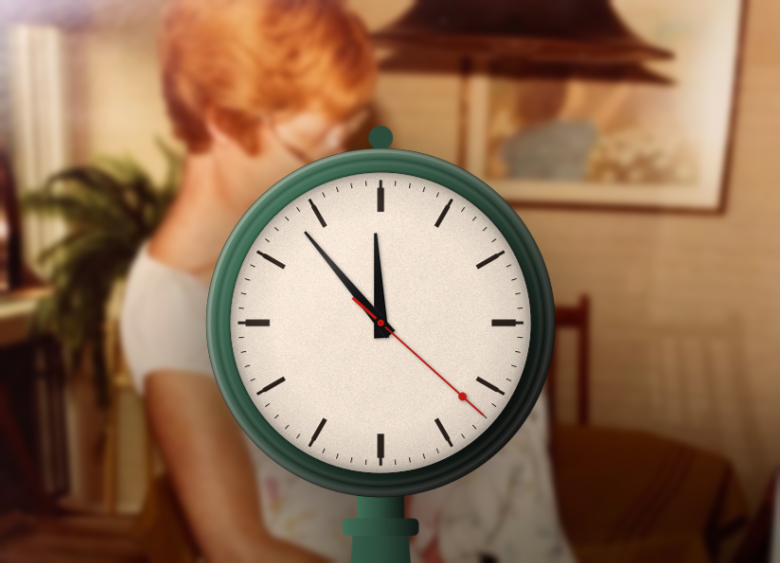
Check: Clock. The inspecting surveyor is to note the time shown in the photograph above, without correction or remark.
11:53:22
